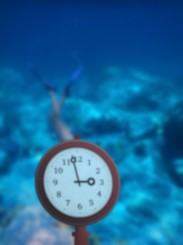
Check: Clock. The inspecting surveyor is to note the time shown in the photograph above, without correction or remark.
2:58
